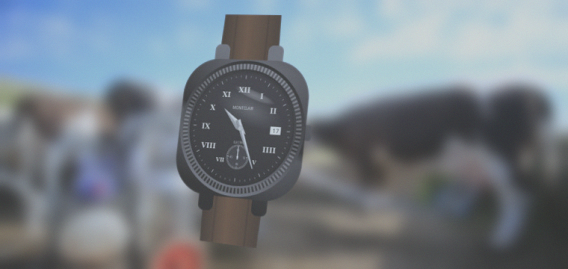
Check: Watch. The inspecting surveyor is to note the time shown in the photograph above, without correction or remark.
10:26
